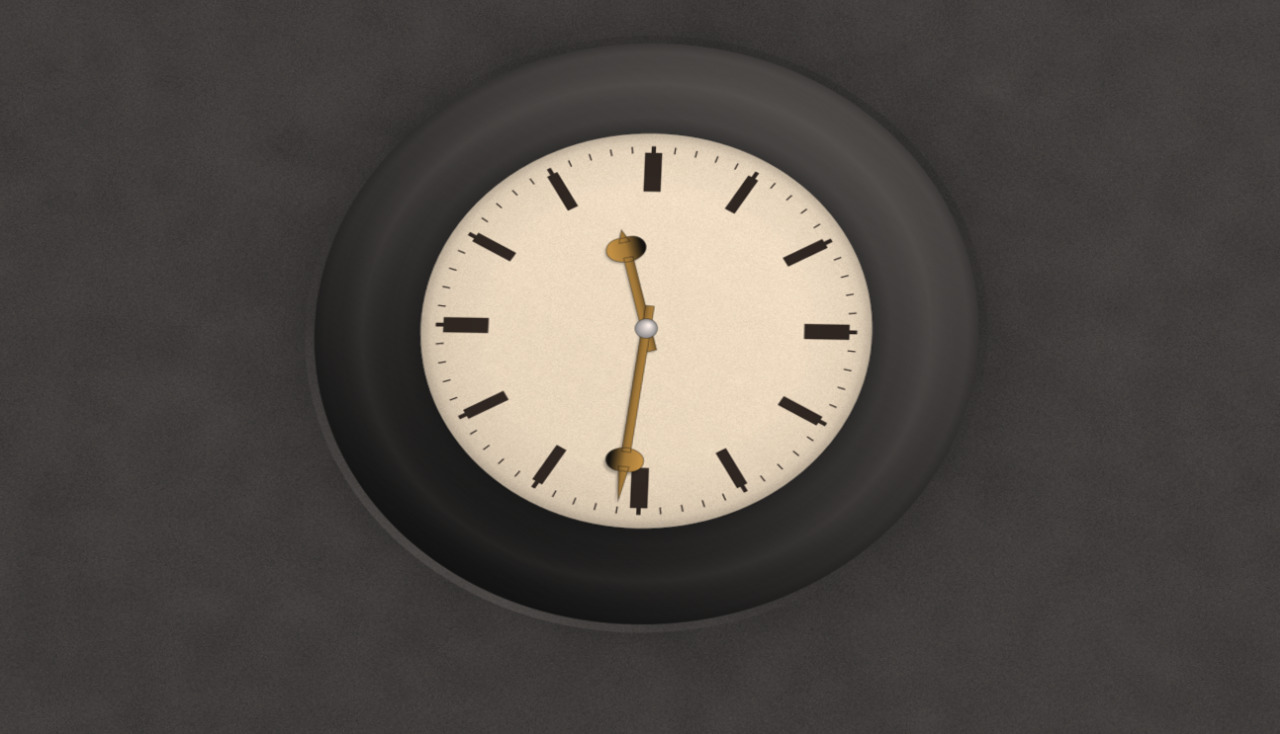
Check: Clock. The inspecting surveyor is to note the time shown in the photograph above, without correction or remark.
11:31
